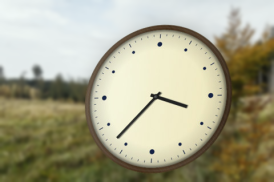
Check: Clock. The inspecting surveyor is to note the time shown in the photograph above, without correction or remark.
3:37
